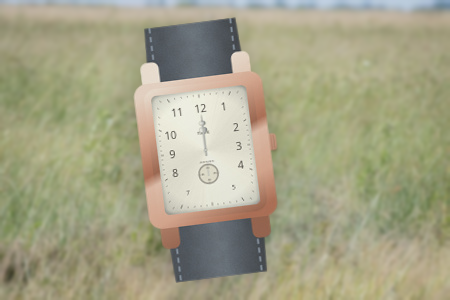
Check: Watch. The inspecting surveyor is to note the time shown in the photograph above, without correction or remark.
12:00
